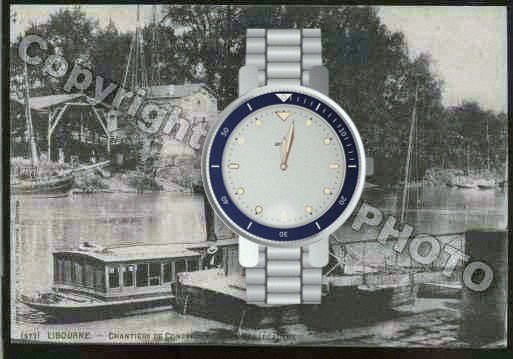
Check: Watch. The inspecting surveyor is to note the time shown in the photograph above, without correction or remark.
12:02
